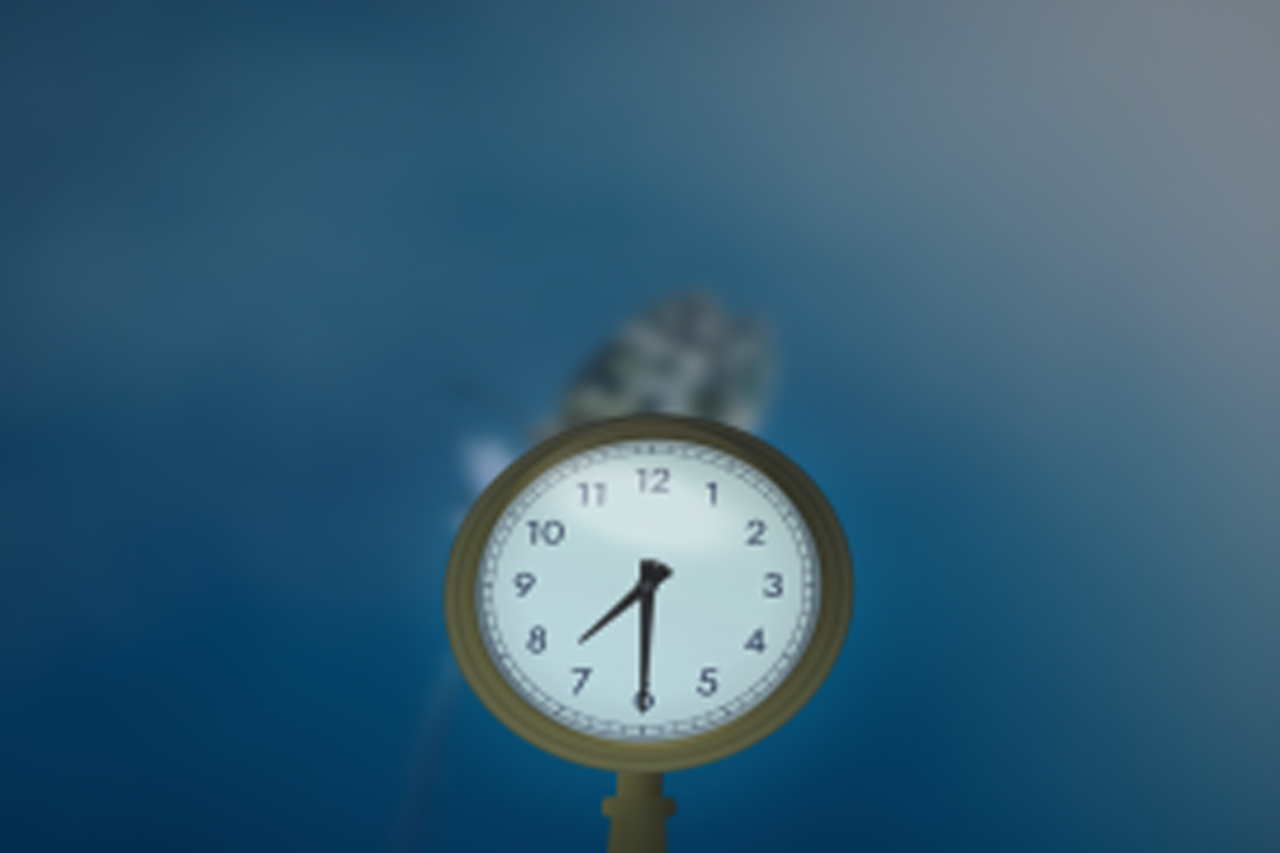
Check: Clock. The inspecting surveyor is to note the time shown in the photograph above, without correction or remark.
7:30
